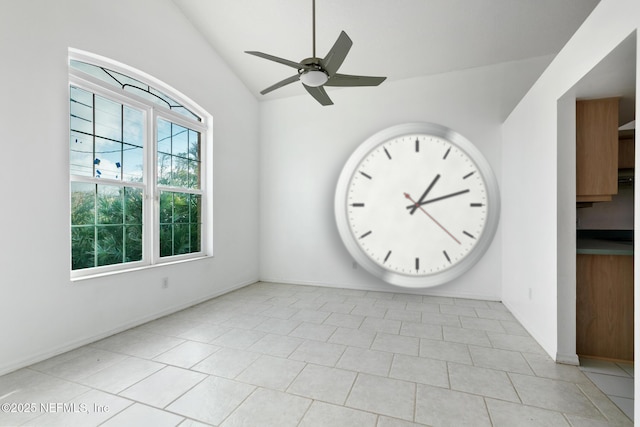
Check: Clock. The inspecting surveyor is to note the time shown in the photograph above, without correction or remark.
1:12:22
